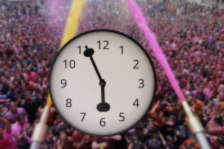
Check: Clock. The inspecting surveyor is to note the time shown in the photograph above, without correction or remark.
5:56
